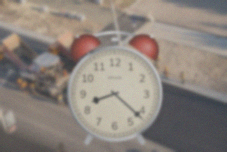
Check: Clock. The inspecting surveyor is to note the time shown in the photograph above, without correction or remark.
8:22
